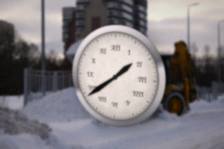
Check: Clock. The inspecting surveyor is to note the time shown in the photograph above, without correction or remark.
1:39
